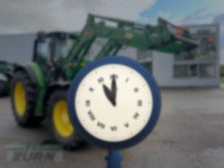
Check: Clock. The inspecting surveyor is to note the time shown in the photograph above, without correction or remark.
11:00
